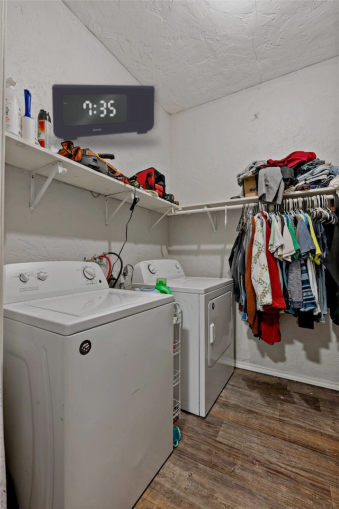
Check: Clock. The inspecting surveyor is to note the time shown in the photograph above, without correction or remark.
7:35
